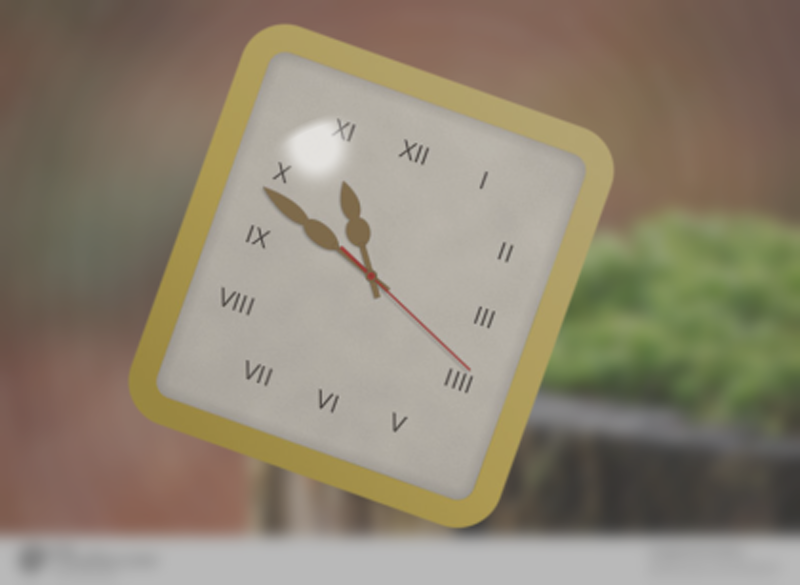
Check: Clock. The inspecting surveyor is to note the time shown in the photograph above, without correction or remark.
10:48:19
